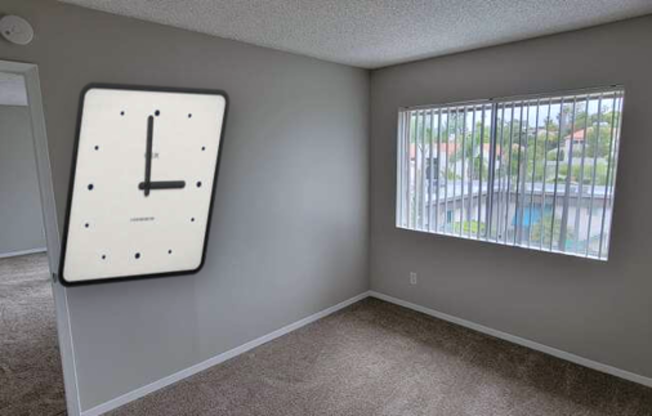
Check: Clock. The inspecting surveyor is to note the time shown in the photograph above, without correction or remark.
2:59
